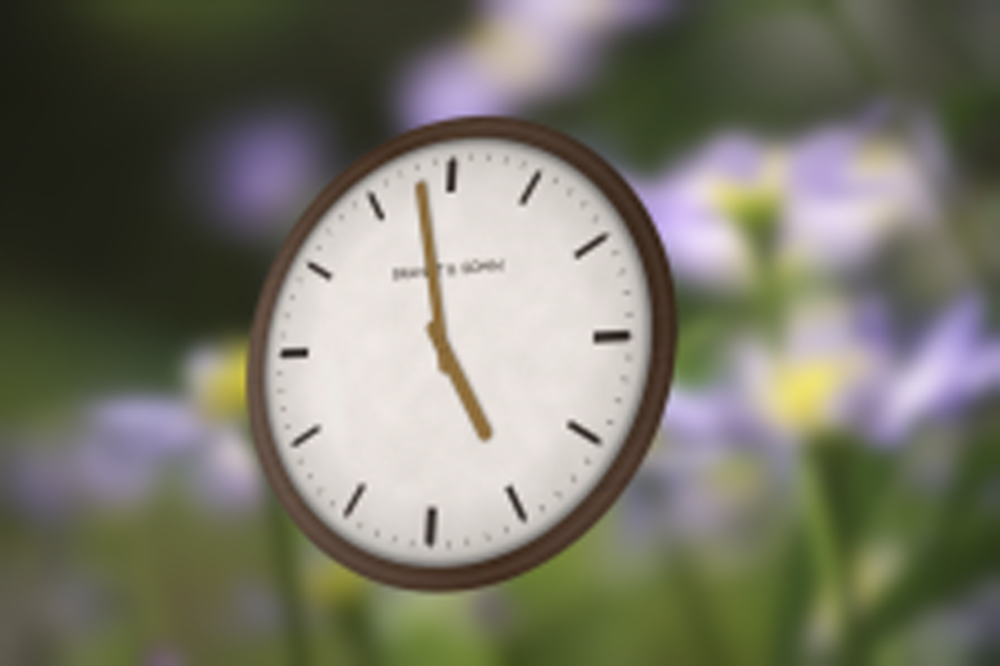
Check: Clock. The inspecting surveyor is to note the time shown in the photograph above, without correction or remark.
4:58
